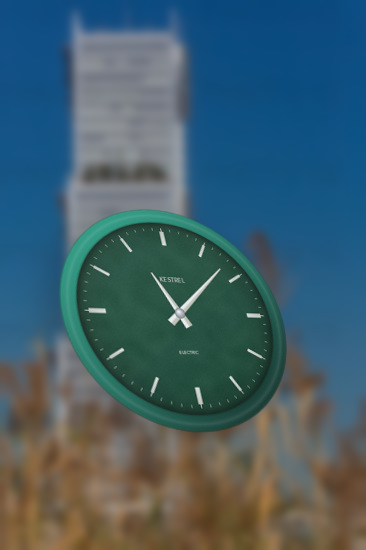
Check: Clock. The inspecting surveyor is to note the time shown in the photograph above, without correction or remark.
11:08
